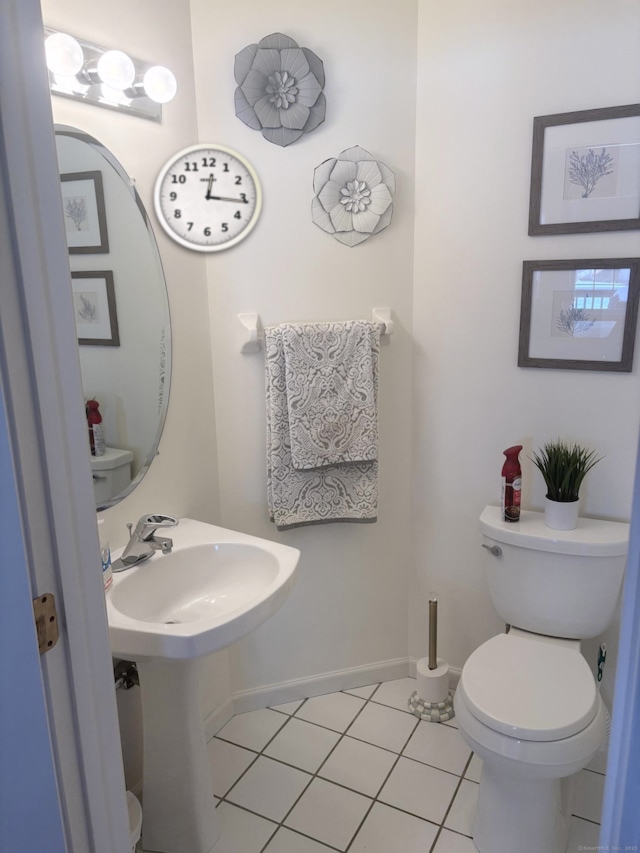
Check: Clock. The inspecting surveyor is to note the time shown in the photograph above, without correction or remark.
12:16
